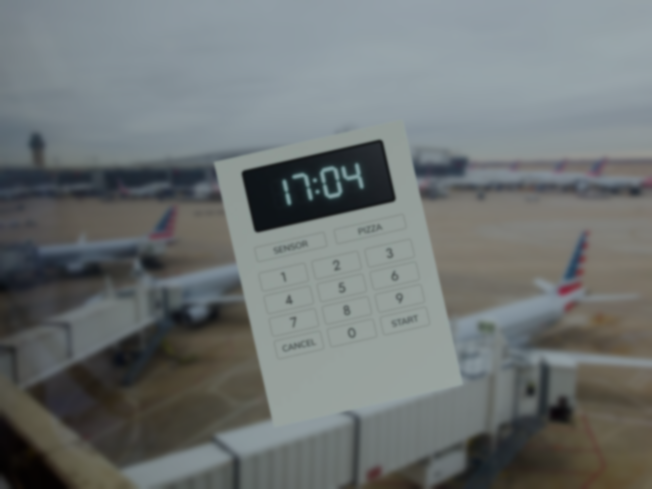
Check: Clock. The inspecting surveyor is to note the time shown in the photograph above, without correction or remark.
17:04
